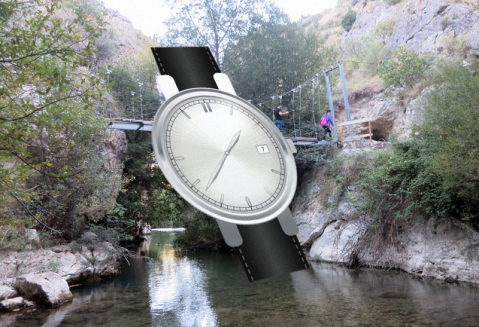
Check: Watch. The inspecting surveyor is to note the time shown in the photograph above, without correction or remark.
1:38
